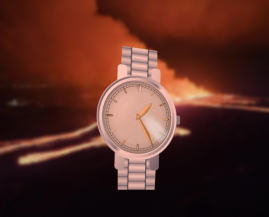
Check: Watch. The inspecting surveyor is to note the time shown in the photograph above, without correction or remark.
1:25
